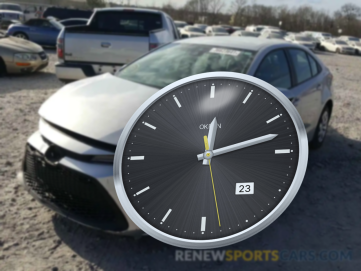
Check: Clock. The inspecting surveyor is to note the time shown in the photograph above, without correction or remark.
12:12:28
